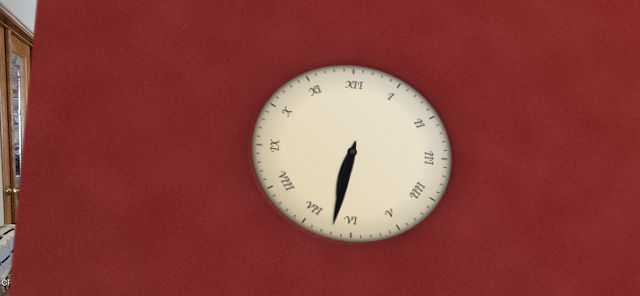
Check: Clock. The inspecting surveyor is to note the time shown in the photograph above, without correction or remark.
6:32
